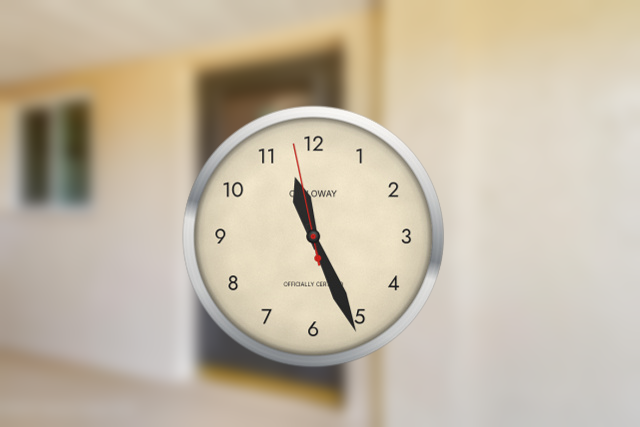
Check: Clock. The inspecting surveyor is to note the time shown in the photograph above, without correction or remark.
11:25:58
